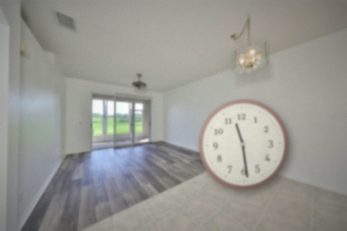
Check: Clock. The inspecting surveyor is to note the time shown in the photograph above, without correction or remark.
11:29
